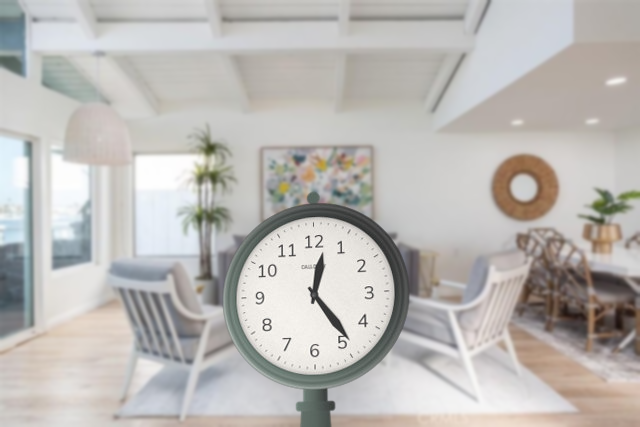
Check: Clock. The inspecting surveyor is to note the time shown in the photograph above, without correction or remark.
12:24
